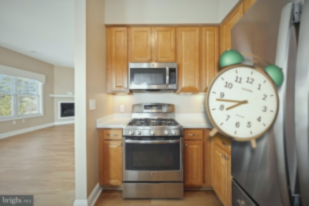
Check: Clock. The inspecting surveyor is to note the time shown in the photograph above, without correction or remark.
7:43
